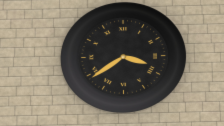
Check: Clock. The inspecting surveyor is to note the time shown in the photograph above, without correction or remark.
3:39
